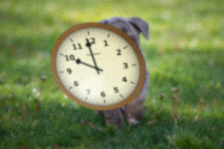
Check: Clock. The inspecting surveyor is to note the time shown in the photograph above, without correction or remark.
9:59
